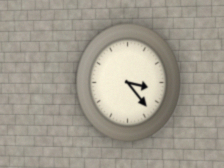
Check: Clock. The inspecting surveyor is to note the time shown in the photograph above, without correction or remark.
3:23
